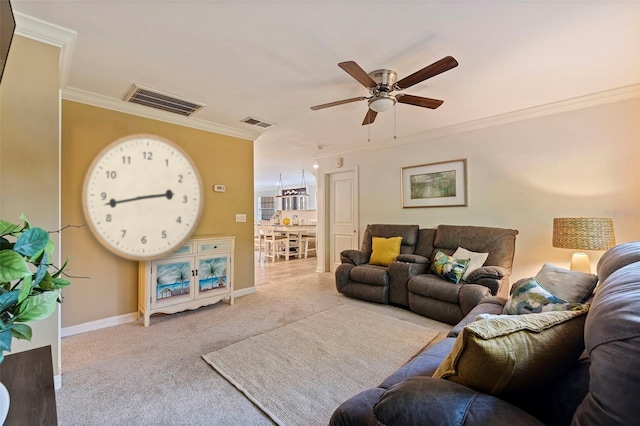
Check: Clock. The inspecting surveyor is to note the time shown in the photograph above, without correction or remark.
2:43
